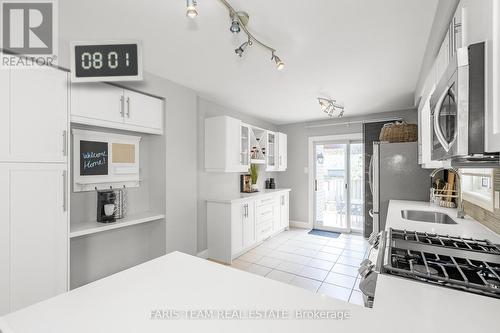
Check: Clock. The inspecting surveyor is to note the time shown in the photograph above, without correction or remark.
8:01
